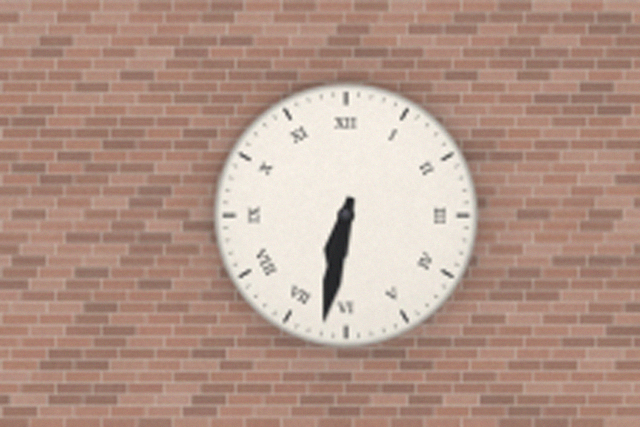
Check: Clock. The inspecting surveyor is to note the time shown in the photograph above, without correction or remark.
6:32
